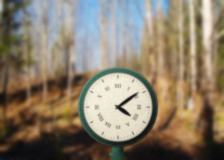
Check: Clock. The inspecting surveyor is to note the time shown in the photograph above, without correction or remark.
4:09
